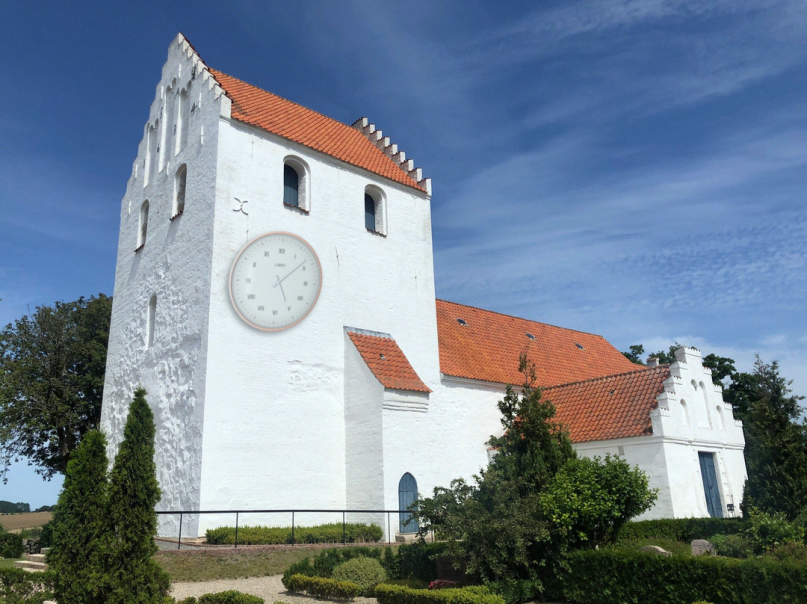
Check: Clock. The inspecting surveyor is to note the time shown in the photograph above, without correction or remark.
5:08
